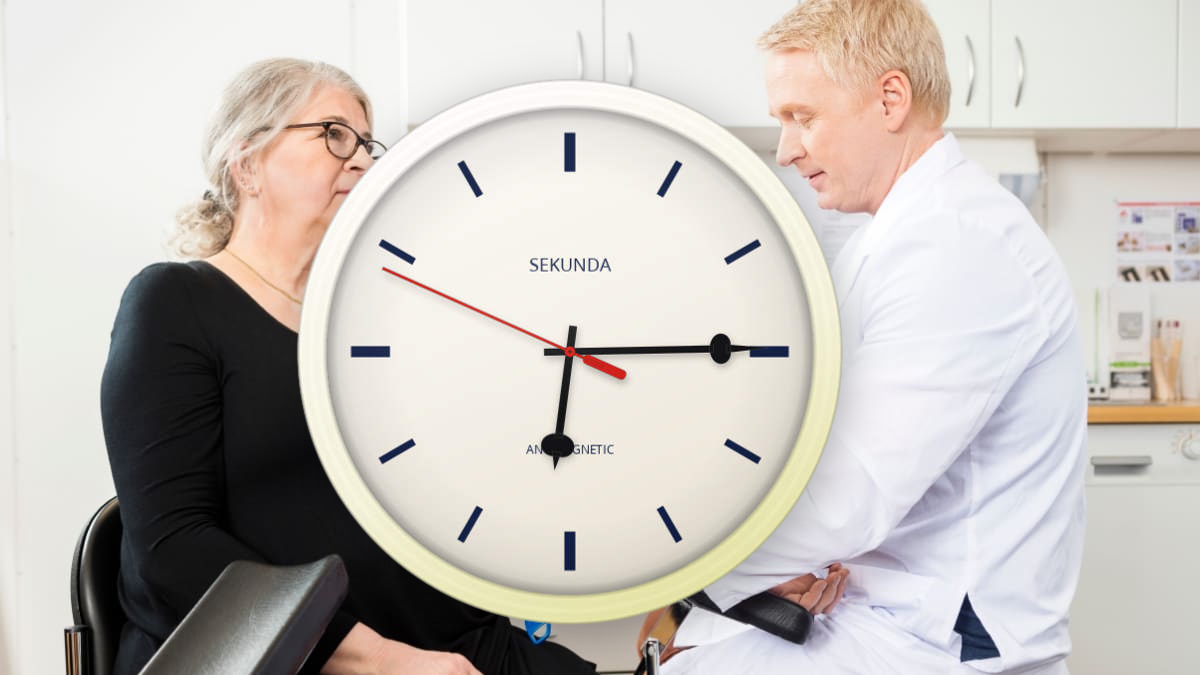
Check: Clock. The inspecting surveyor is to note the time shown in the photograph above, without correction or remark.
6:14:49
